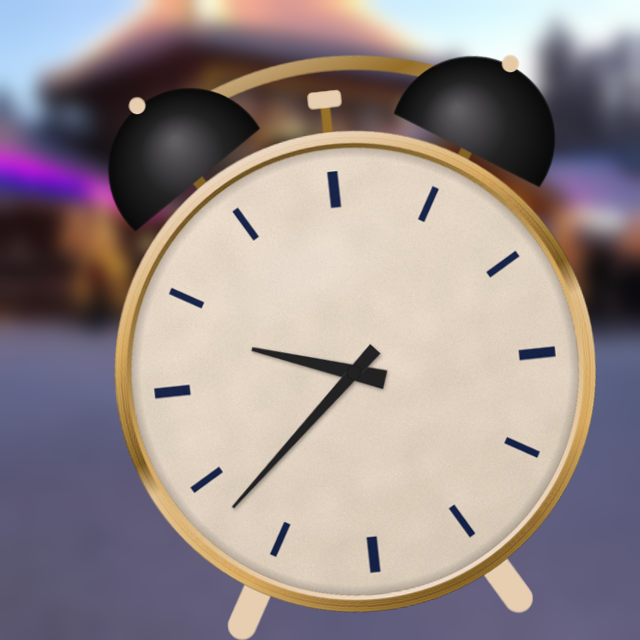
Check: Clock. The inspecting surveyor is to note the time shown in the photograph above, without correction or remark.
9:38
